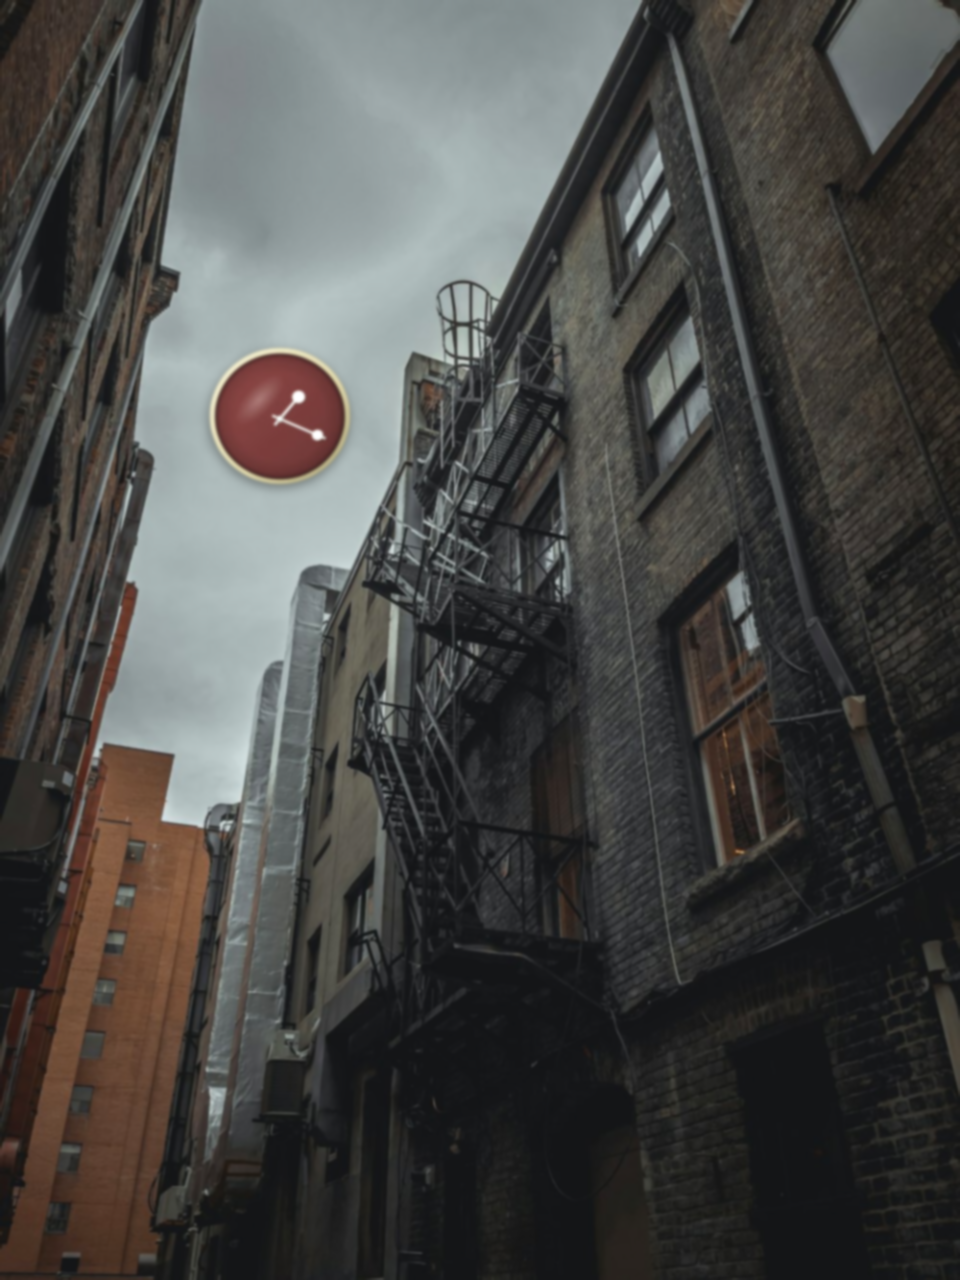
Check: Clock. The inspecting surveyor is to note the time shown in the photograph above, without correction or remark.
1:19
